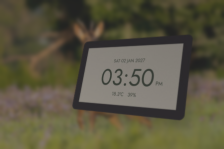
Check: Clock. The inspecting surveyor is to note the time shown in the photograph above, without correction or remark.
3:50
